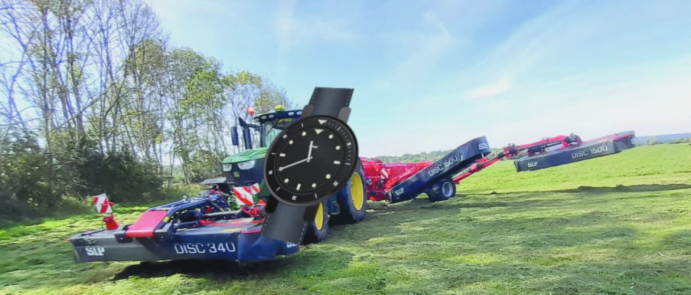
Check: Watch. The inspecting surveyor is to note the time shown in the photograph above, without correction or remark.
11:40
